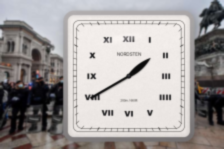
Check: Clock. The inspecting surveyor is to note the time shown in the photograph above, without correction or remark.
1:40
